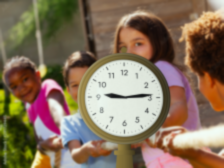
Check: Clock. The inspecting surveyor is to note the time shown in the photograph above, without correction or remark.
9:14
